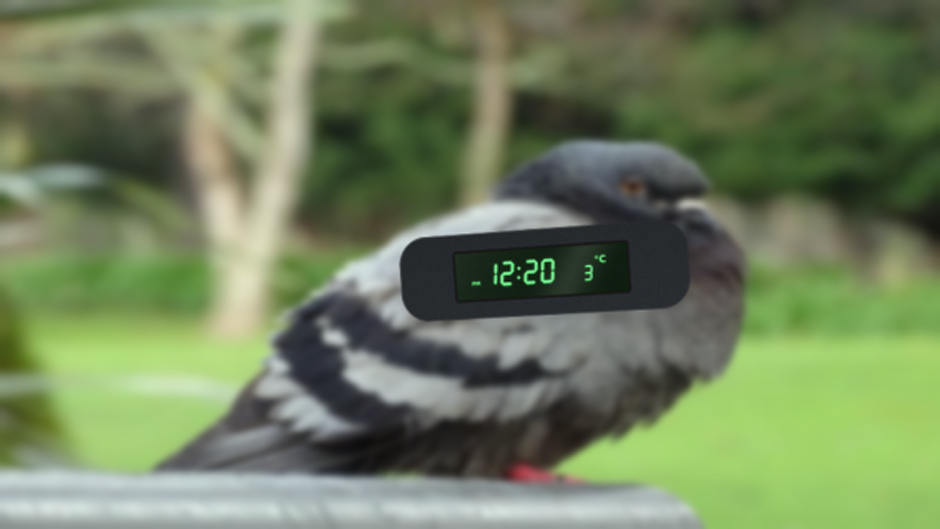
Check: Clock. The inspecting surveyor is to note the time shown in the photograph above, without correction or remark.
12:20
